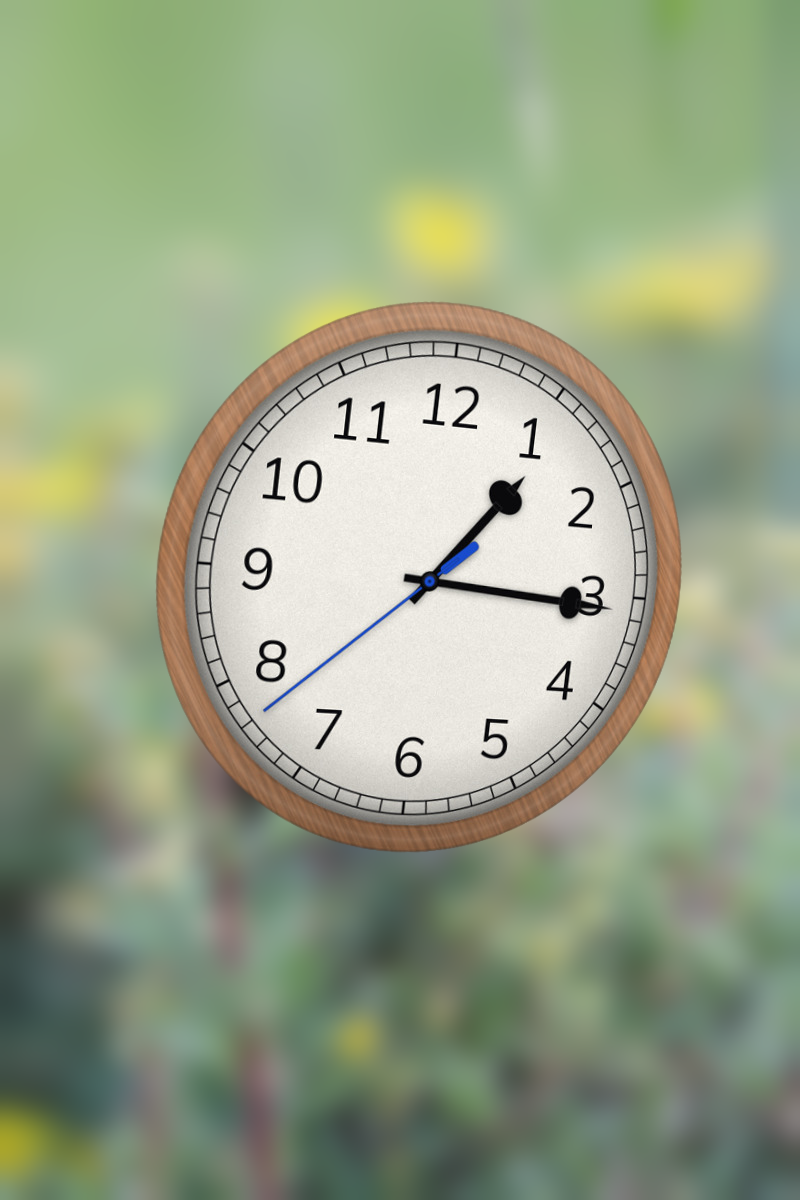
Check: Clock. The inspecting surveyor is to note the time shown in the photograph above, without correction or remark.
1:15:38
